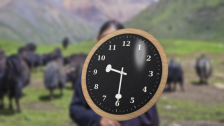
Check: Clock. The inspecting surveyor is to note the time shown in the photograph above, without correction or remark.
9:30
